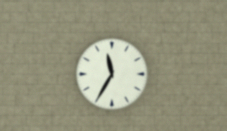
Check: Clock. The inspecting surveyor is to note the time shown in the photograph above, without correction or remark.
11:35
